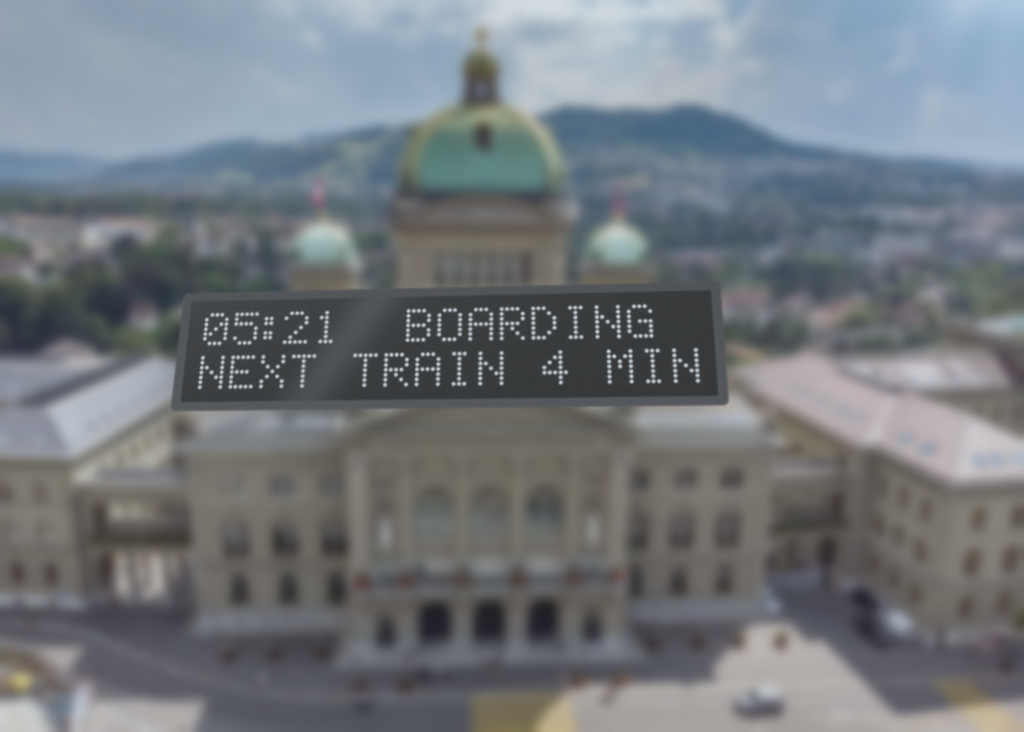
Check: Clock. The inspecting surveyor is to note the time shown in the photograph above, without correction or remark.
5:21
